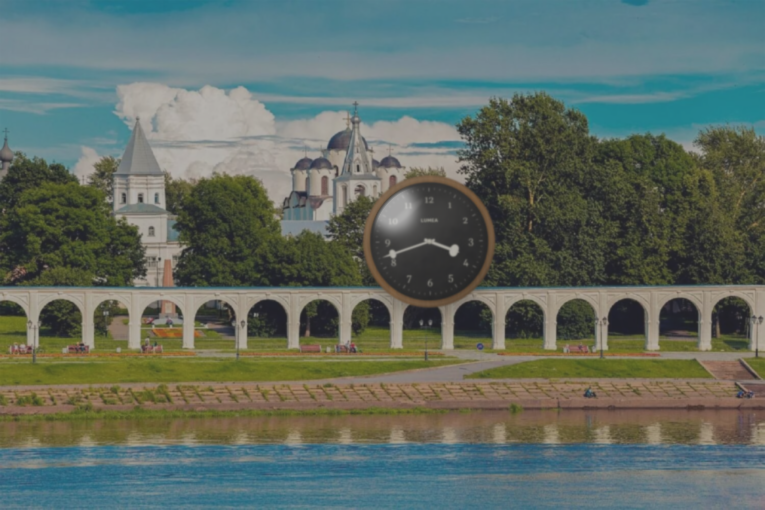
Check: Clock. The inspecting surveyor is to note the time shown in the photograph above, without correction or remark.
3:42
